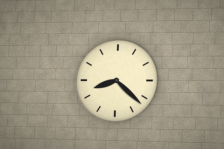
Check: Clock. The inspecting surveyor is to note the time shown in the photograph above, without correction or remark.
8:22
